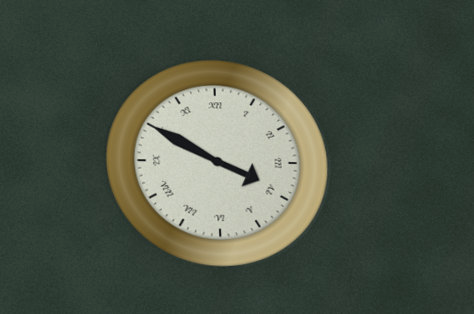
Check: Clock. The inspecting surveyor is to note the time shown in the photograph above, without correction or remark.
3:50
